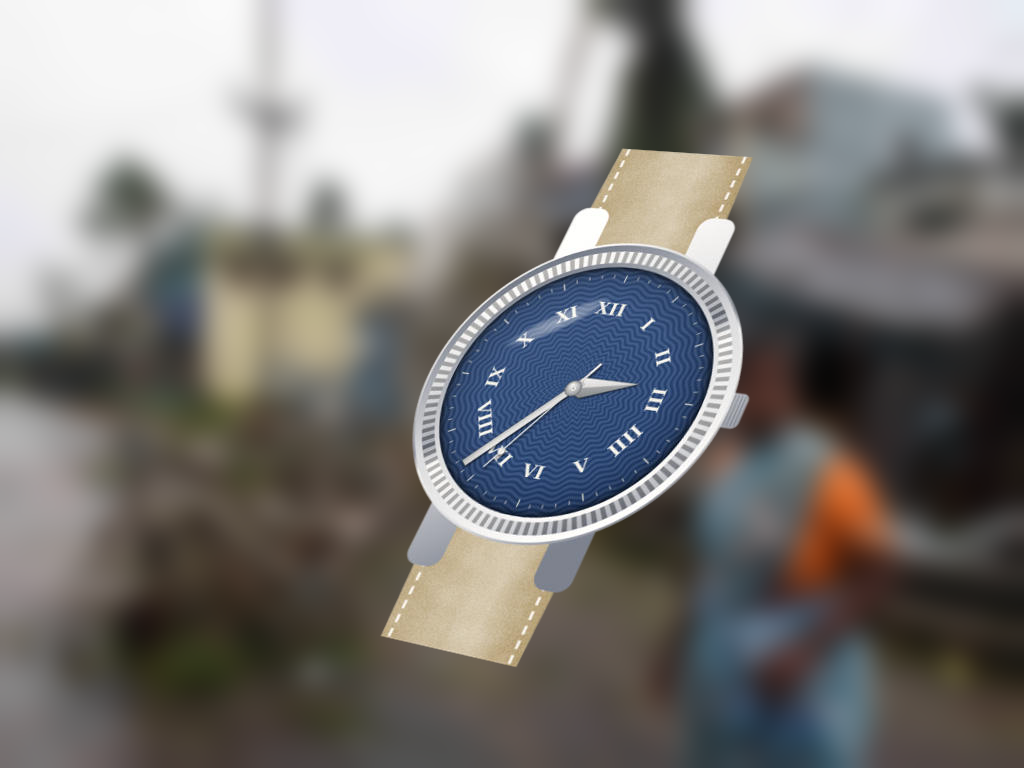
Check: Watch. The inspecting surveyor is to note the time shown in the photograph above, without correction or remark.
2:36:35
